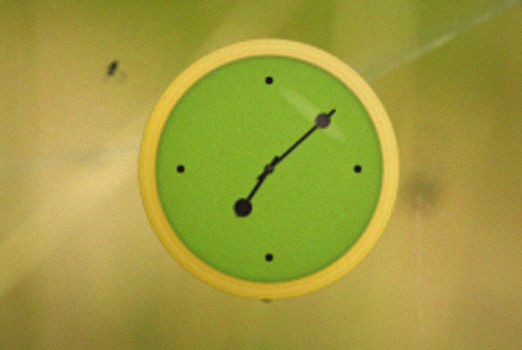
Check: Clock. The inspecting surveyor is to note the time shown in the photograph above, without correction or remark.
7:08
